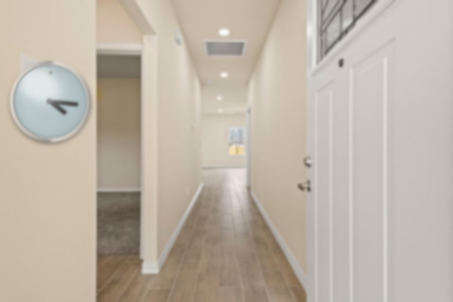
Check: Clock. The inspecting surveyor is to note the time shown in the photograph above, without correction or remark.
4:16
